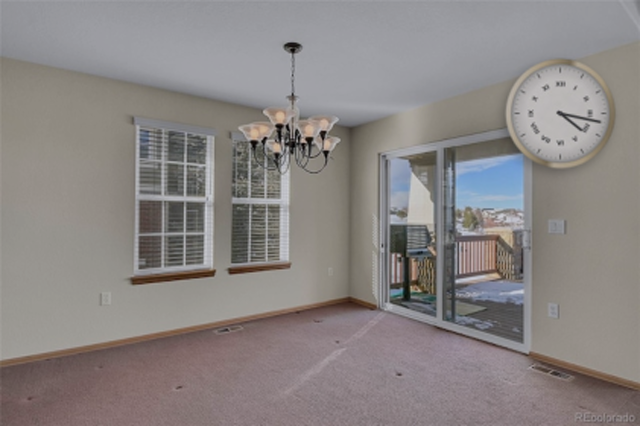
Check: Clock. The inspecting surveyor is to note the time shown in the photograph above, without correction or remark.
4:17
